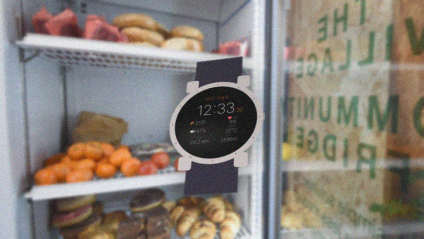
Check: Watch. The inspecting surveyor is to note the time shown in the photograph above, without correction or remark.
12:33
